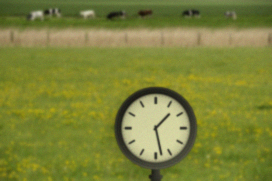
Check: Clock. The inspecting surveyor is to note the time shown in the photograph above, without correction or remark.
1:28
